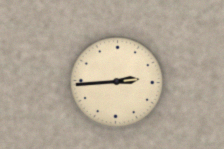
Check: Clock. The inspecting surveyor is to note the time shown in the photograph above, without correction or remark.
2:44
